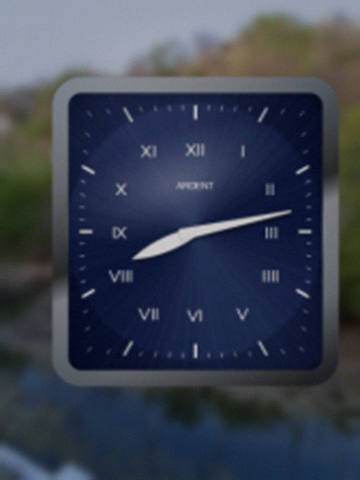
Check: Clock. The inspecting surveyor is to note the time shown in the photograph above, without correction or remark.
8:13
